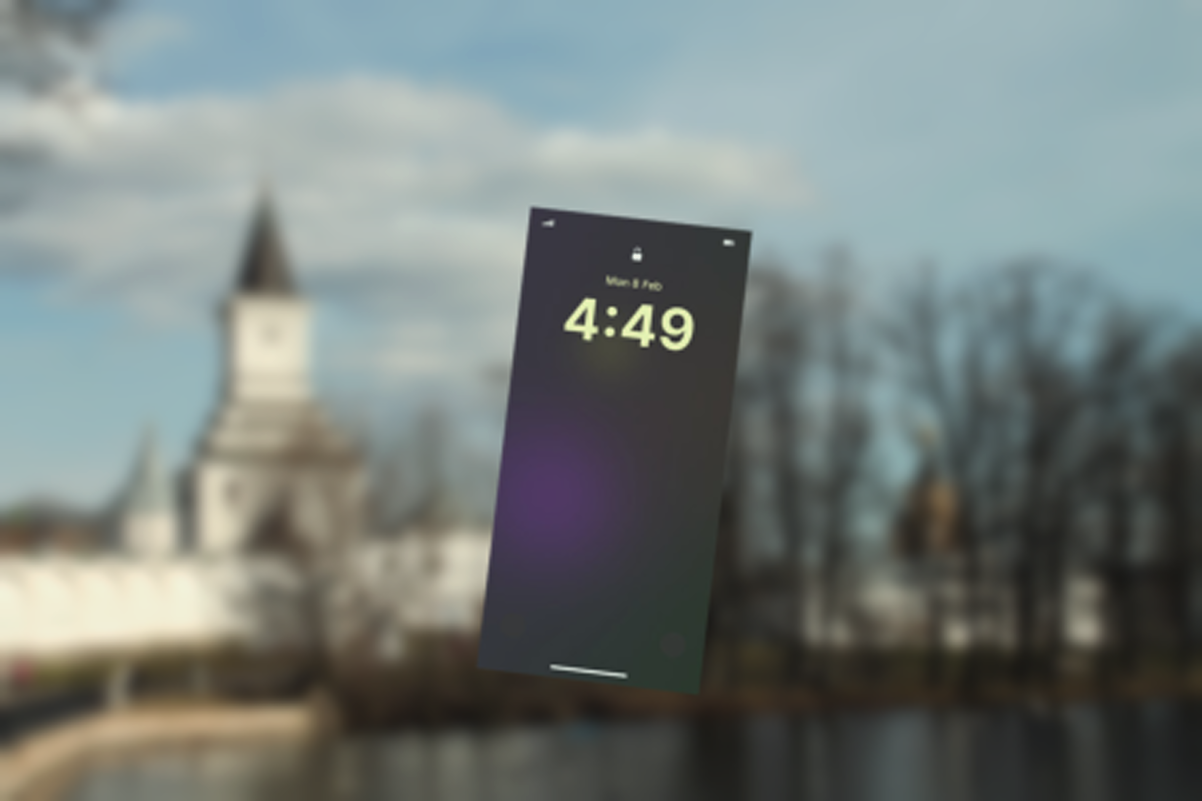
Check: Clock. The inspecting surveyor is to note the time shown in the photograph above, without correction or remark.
4:49
